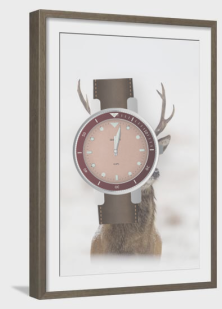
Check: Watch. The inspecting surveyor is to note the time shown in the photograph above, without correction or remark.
12:02
